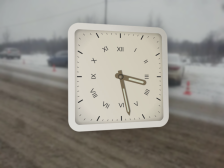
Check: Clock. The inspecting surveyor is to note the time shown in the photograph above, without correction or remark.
3:28
